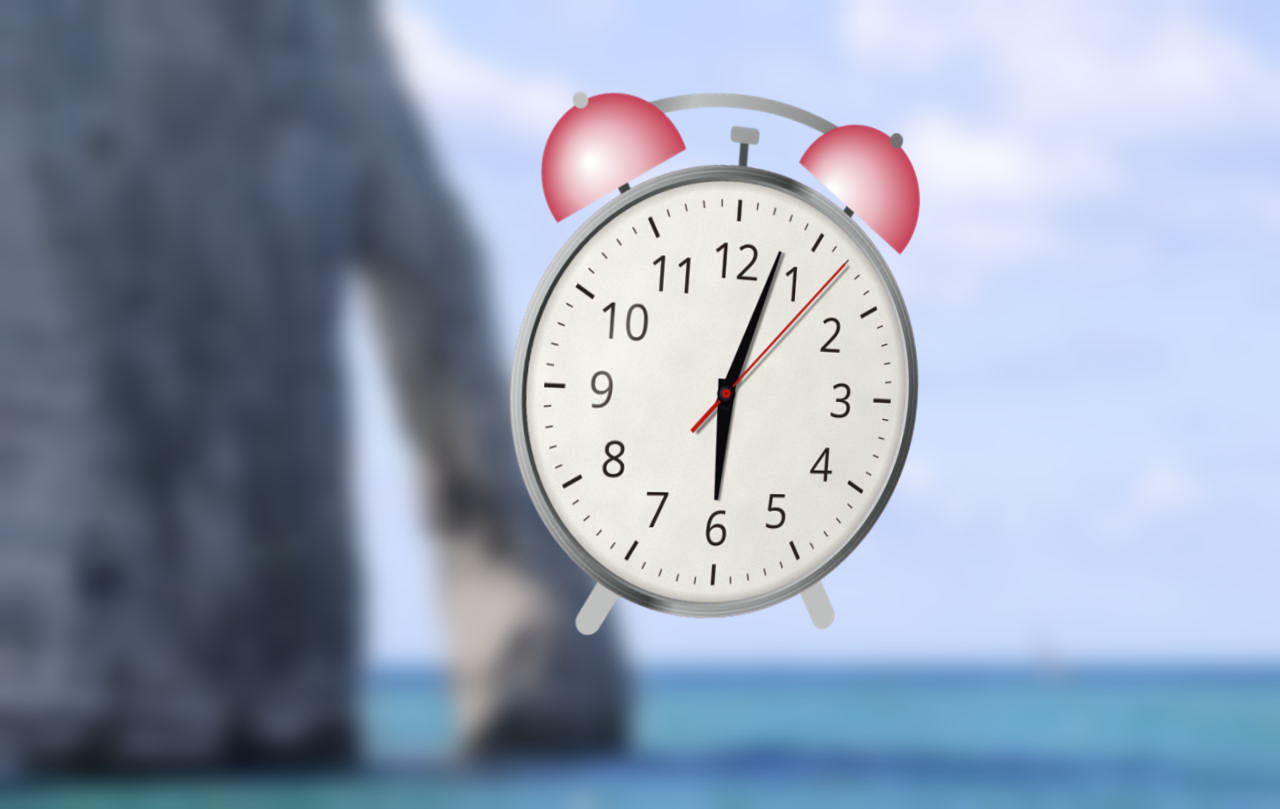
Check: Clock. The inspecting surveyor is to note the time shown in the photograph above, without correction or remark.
6:03:07
